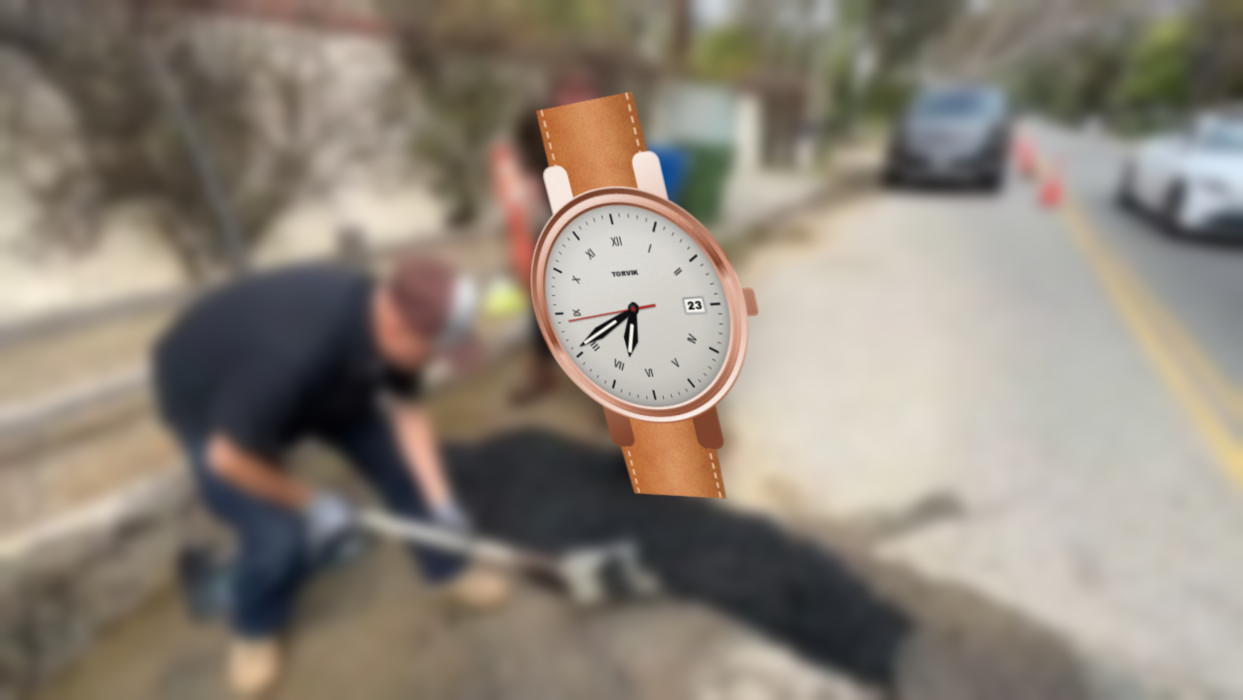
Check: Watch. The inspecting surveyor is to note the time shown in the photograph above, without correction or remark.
6:40:44
